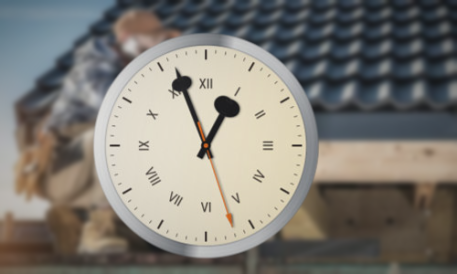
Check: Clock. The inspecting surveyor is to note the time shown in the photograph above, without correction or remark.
12:56:27
